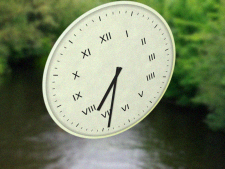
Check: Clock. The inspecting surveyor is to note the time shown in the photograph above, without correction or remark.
7:34
